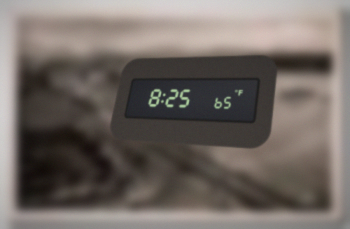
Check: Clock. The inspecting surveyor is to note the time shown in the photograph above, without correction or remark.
8:25
